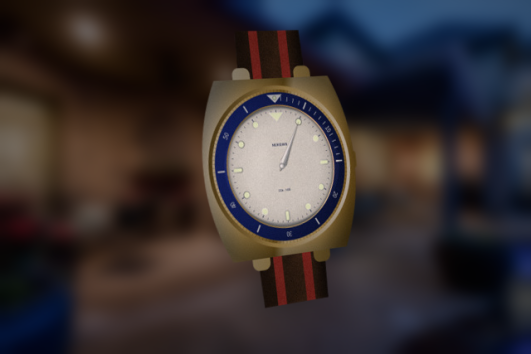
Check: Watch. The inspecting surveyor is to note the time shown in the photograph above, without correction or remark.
1:05
